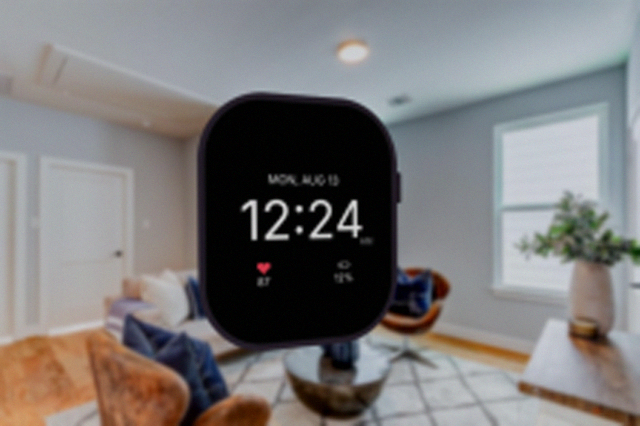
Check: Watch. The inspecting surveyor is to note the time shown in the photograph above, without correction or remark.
12:24
